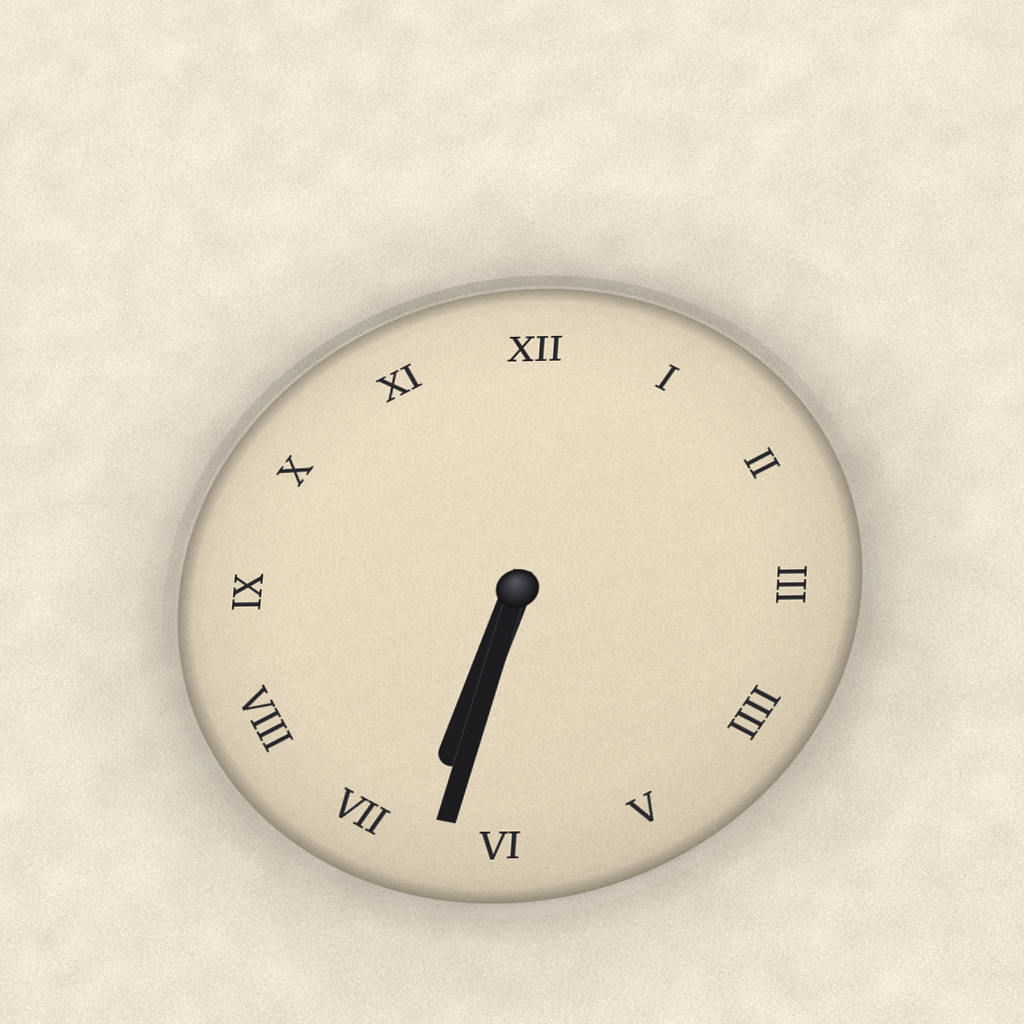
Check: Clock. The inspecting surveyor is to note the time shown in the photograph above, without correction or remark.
6:32
